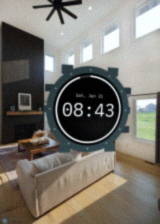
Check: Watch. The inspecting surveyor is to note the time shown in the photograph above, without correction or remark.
8:43
